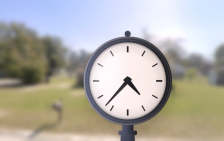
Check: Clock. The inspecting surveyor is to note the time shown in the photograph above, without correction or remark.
4:37
